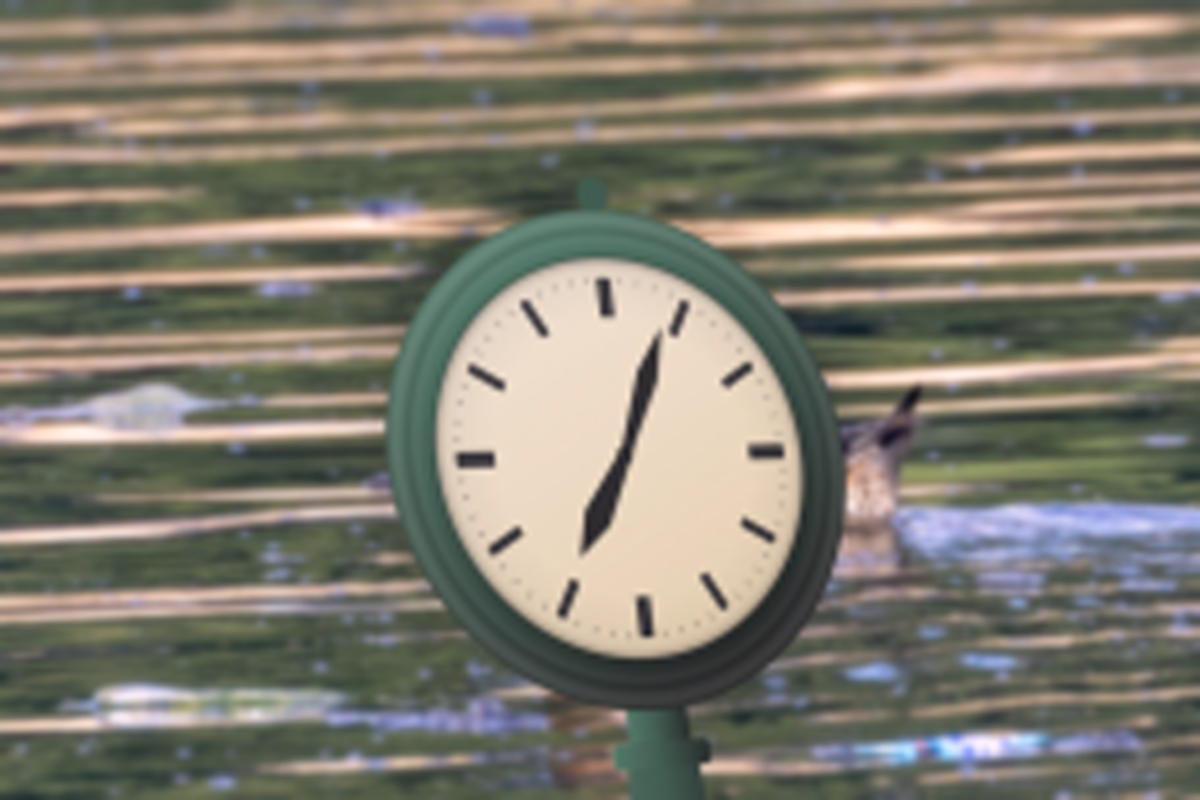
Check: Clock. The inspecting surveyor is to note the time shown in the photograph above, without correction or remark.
7:04
